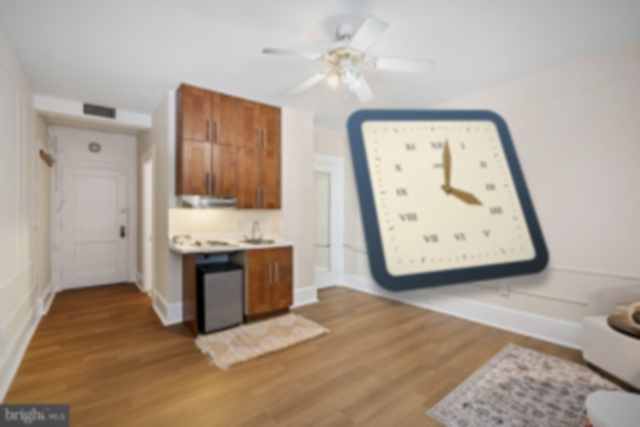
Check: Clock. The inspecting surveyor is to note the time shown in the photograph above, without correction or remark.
4:02
